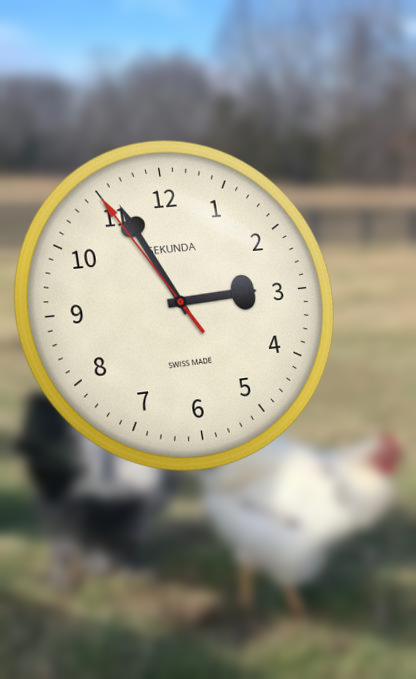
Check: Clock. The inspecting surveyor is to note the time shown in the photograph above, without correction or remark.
2:55:55
